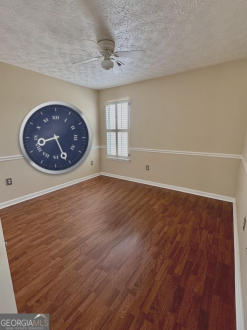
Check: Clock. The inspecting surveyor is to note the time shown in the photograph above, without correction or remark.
8:26
